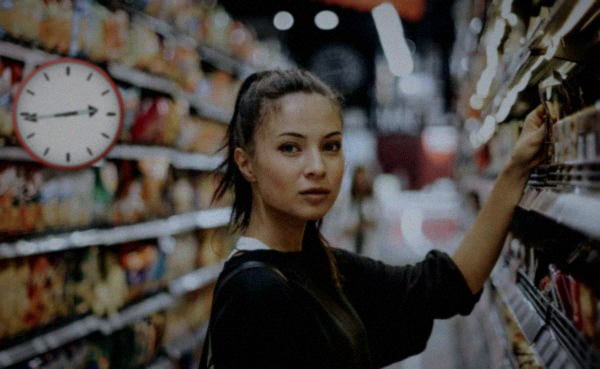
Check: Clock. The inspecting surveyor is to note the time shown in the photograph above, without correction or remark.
2:44
